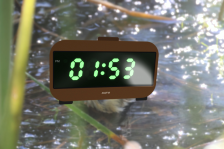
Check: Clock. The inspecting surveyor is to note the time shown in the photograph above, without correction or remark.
1:53
